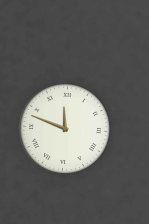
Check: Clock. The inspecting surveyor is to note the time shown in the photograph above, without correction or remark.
11:48
